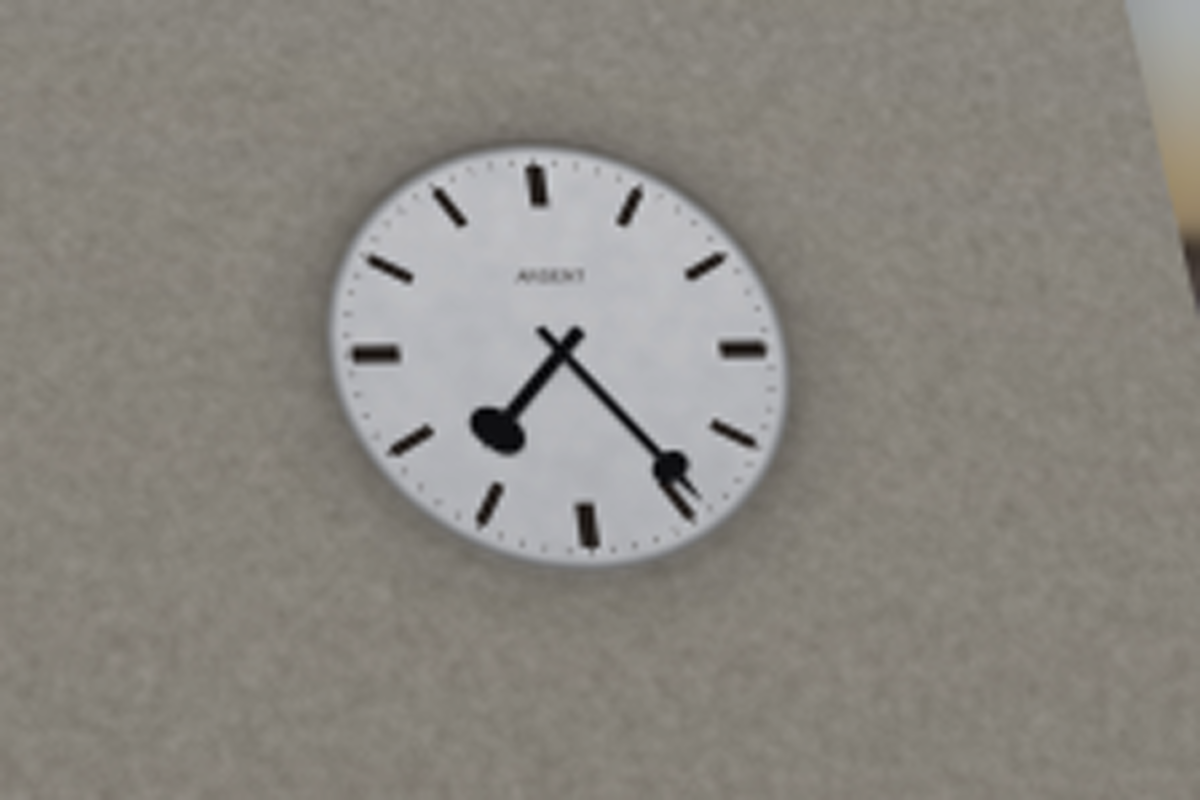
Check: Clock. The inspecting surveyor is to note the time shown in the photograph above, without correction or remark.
7:24
